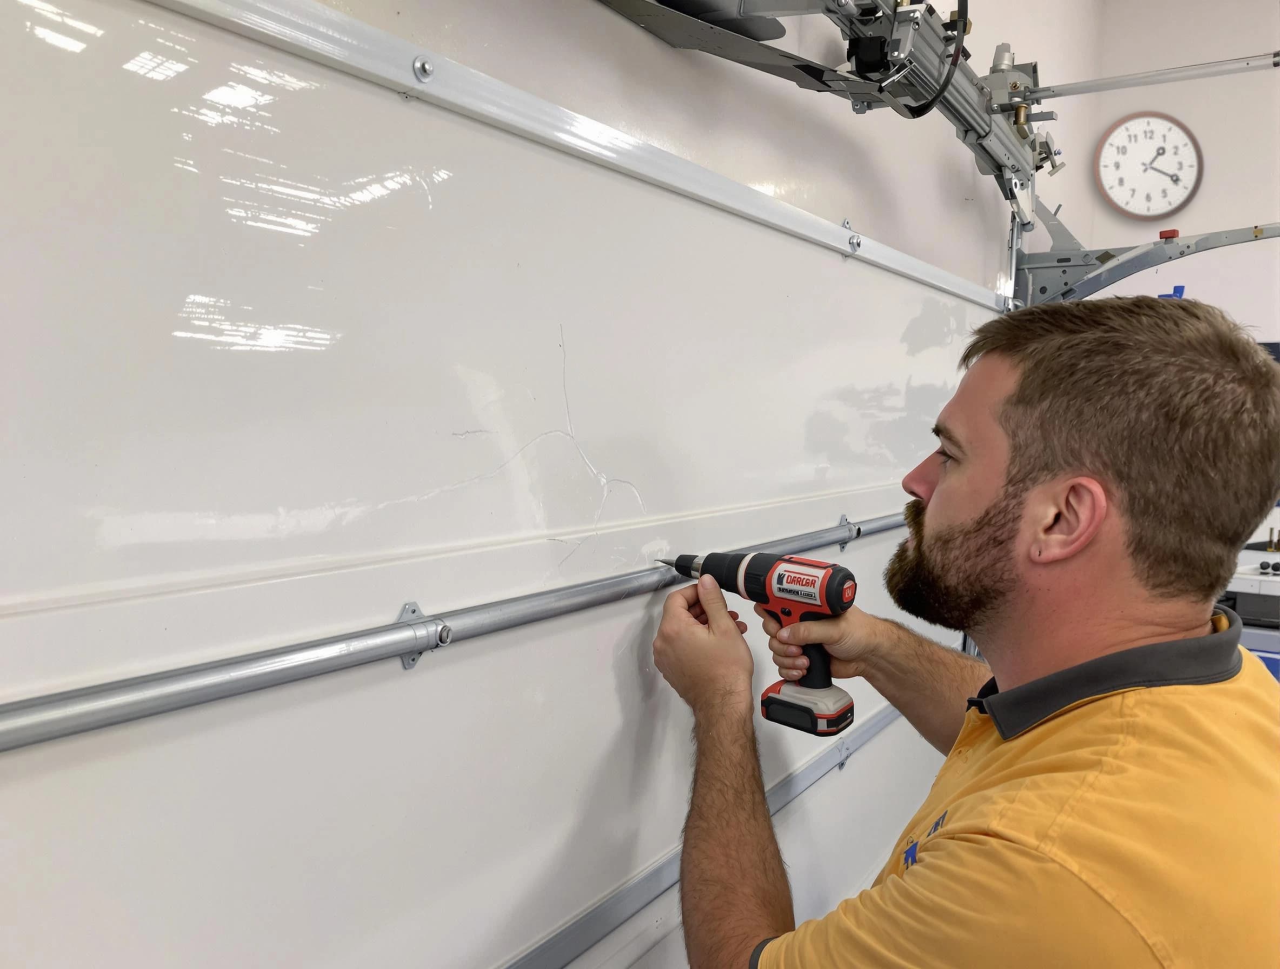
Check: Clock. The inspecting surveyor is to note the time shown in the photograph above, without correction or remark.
1:19
